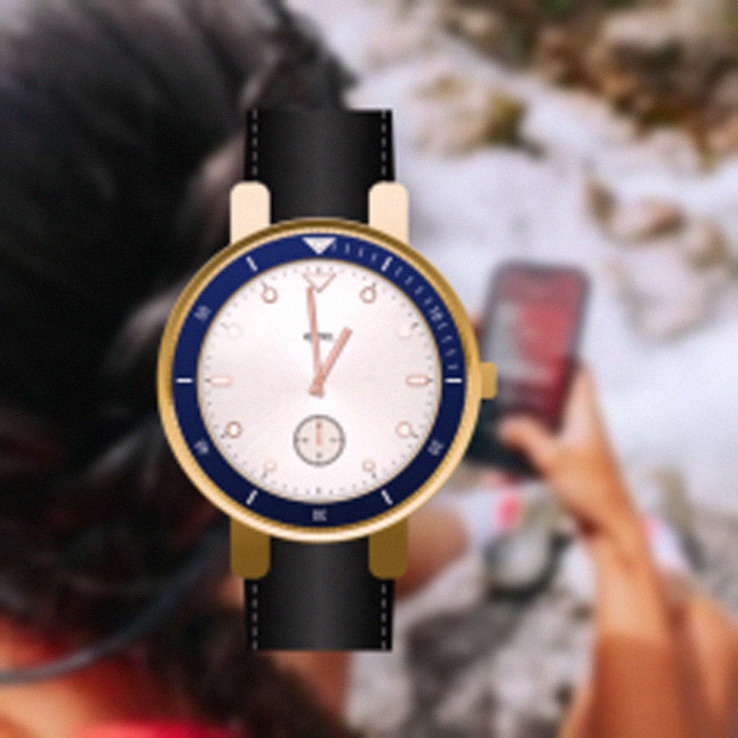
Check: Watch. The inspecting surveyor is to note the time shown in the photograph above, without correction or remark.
12:59
